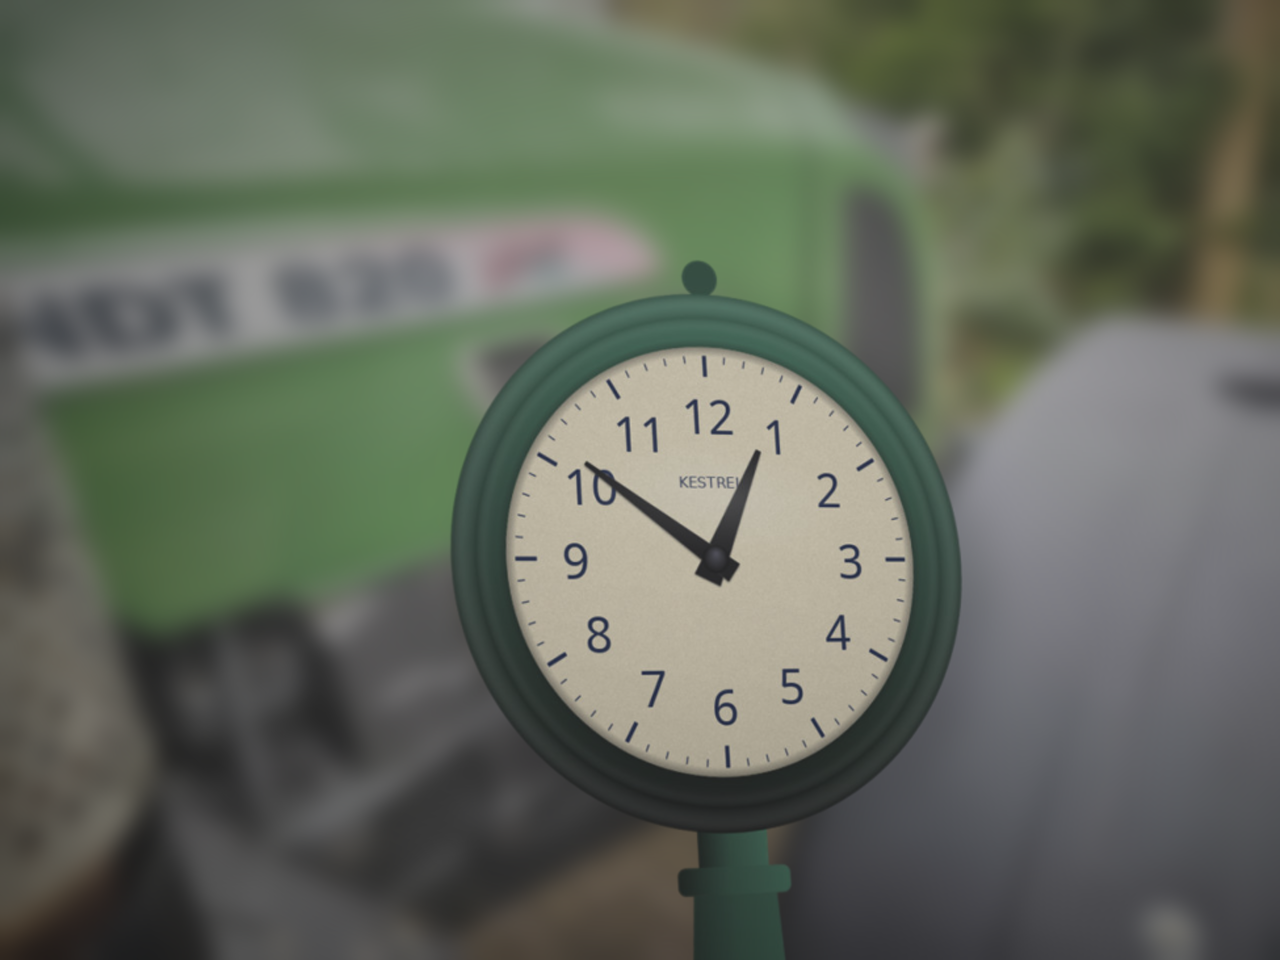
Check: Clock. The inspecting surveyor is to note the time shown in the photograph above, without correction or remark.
12:51
